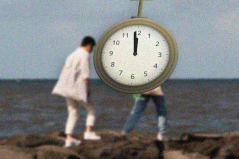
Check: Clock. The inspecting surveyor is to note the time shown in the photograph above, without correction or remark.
11:59
